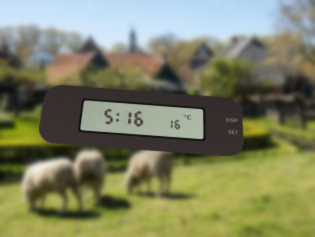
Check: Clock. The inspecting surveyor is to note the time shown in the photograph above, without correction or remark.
5:16
